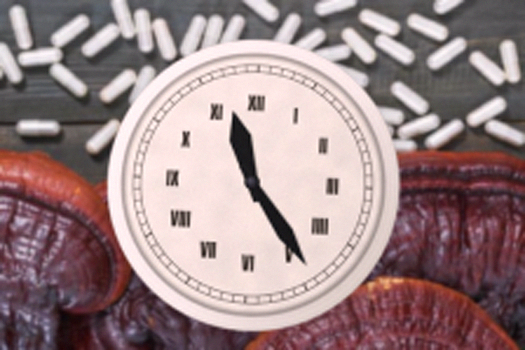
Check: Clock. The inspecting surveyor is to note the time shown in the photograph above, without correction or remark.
11:24
